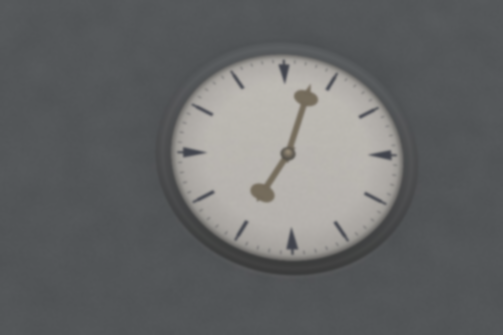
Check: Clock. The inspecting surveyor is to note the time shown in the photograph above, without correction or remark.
7:03
